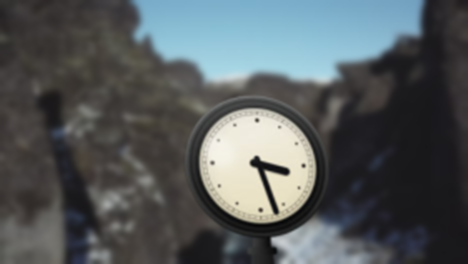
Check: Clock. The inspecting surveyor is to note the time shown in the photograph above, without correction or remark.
3:27
